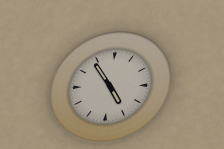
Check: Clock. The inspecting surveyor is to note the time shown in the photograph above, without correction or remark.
4:54
